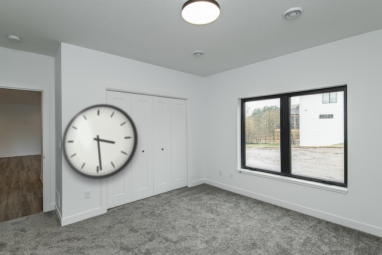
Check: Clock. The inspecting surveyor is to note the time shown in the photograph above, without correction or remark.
3:29
